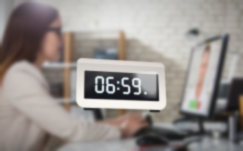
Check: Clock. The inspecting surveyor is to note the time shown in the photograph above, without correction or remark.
6:59
